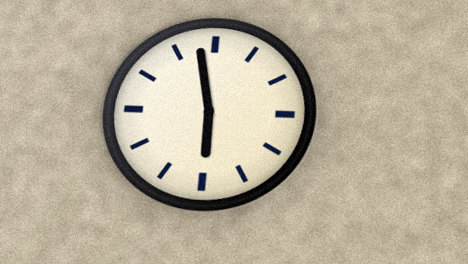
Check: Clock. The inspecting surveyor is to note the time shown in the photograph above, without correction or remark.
5:58
